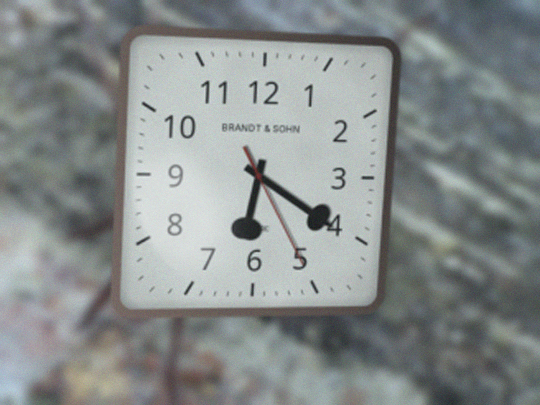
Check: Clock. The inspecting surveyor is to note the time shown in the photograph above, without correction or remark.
6:20:25
